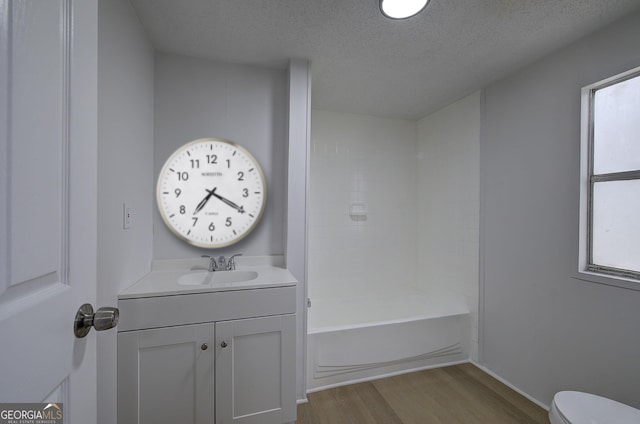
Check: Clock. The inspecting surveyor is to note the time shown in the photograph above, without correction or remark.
7:20
